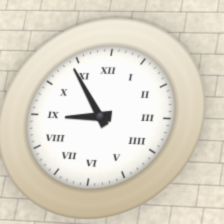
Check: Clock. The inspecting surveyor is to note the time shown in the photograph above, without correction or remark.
8:54
